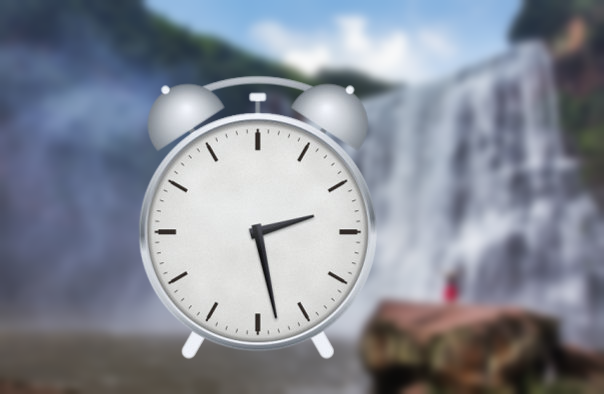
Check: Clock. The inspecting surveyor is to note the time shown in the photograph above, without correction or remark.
2:28
